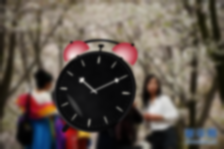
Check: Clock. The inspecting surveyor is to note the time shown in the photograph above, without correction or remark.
10:10
